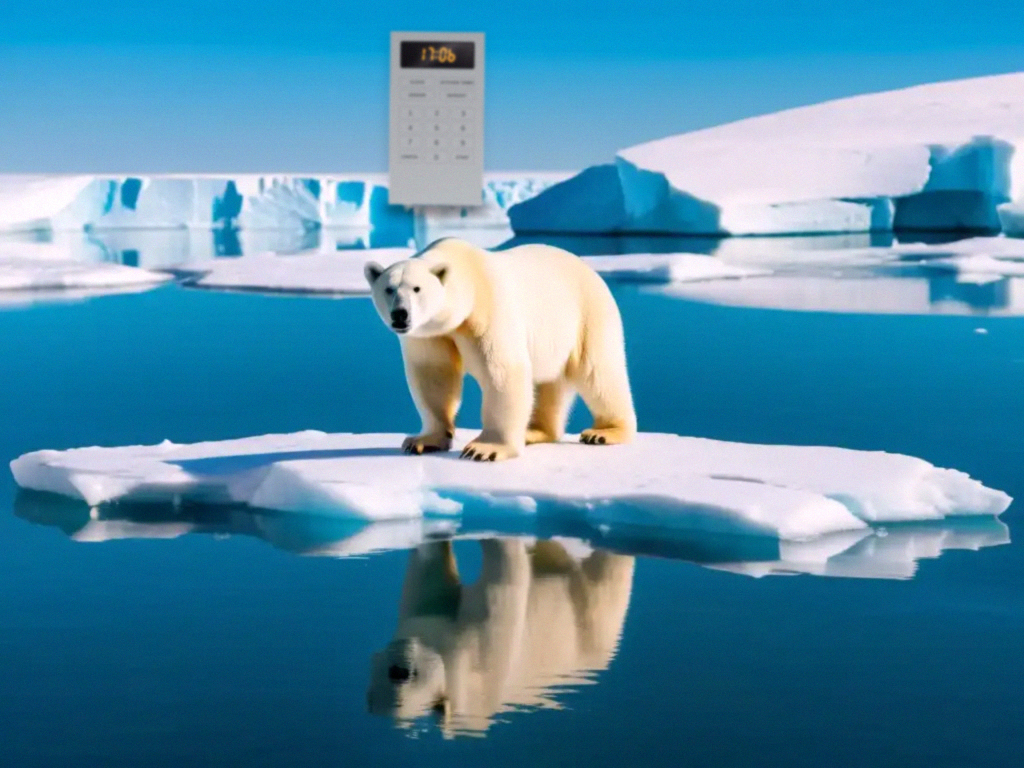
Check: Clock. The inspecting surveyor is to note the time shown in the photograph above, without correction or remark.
17:06
